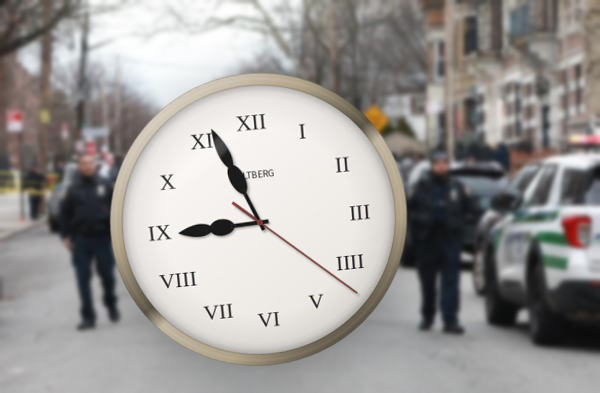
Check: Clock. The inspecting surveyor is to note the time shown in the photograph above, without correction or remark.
8:56:22
